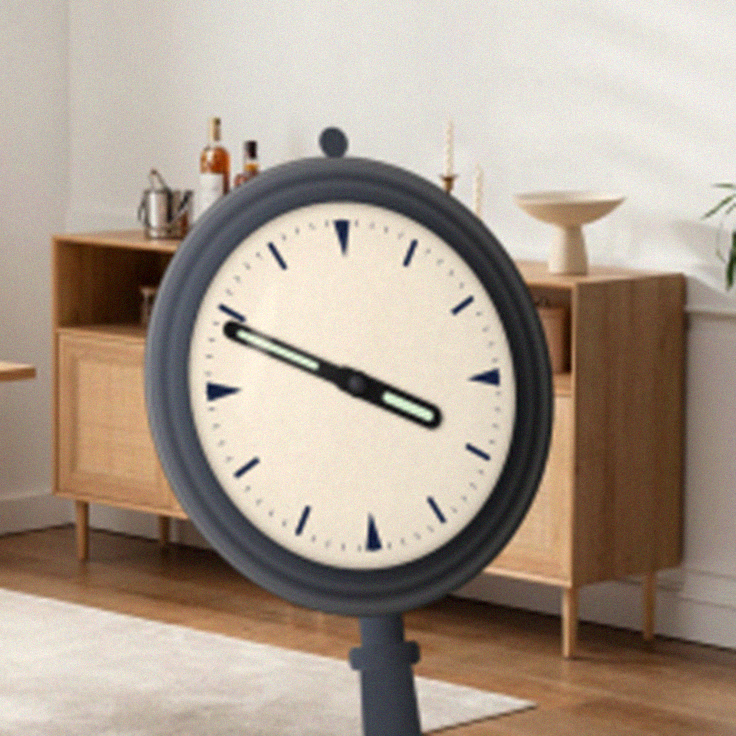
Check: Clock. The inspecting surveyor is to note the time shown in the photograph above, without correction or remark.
3:49
